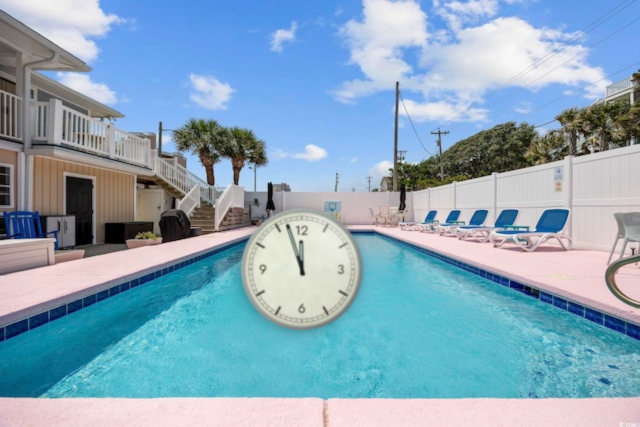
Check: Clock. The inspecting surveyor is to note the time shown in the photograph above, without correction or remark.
11:57
